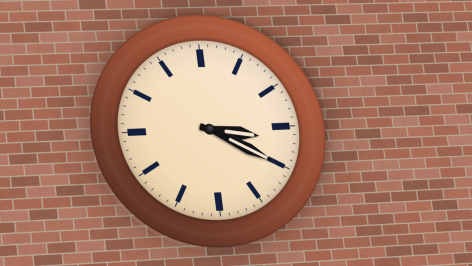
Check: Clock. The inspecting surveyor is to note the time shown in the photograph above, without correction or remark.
3:20
